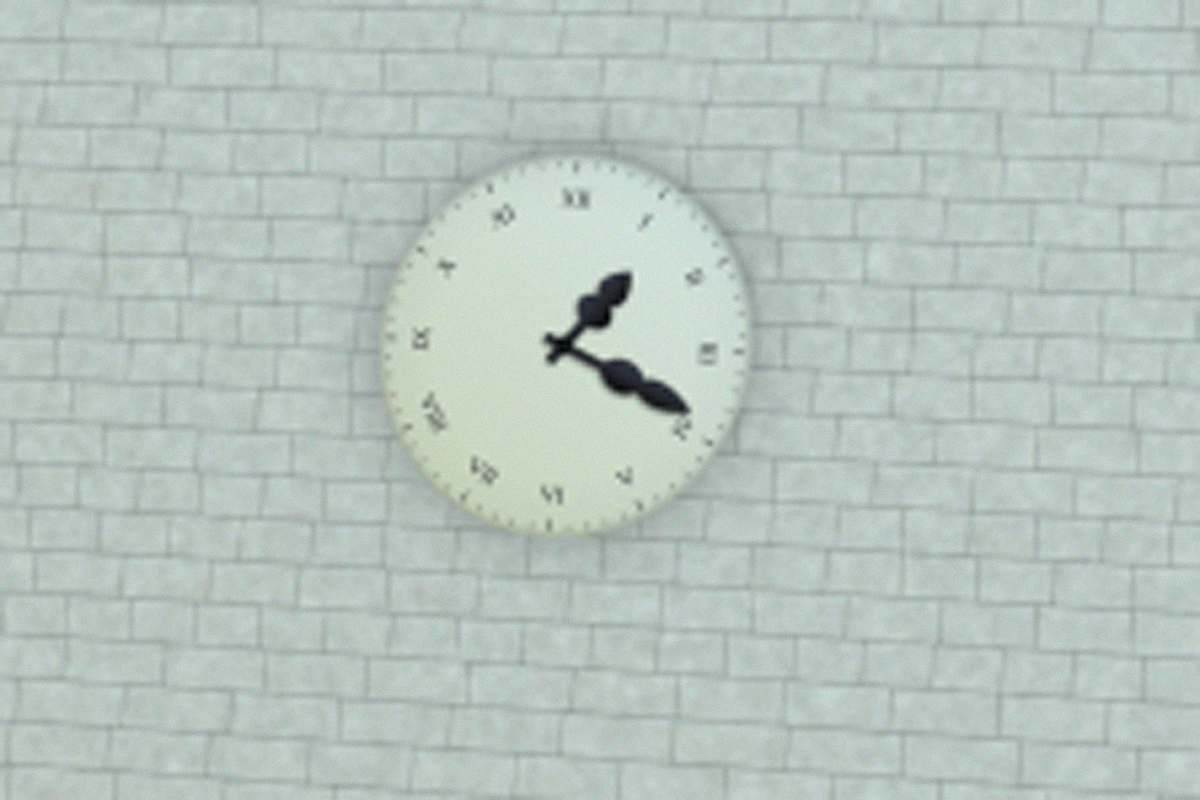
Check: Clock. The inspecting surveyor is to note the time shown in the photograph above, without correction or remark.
1:19
